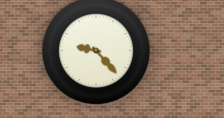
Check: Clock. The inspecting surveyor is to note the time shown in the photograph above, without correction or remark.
9:23
